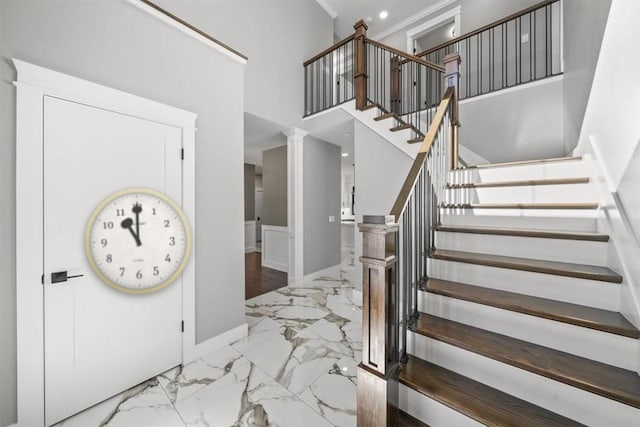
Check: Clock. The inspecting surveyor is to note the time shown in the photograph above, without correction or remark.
11:00
